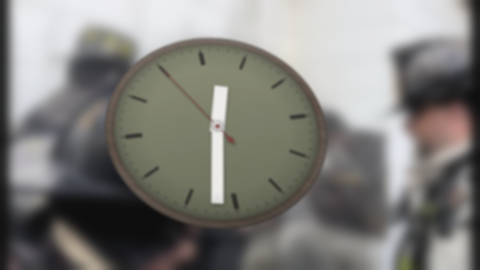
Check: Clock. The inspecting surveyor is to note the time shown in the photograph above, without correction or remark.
12:31:55
